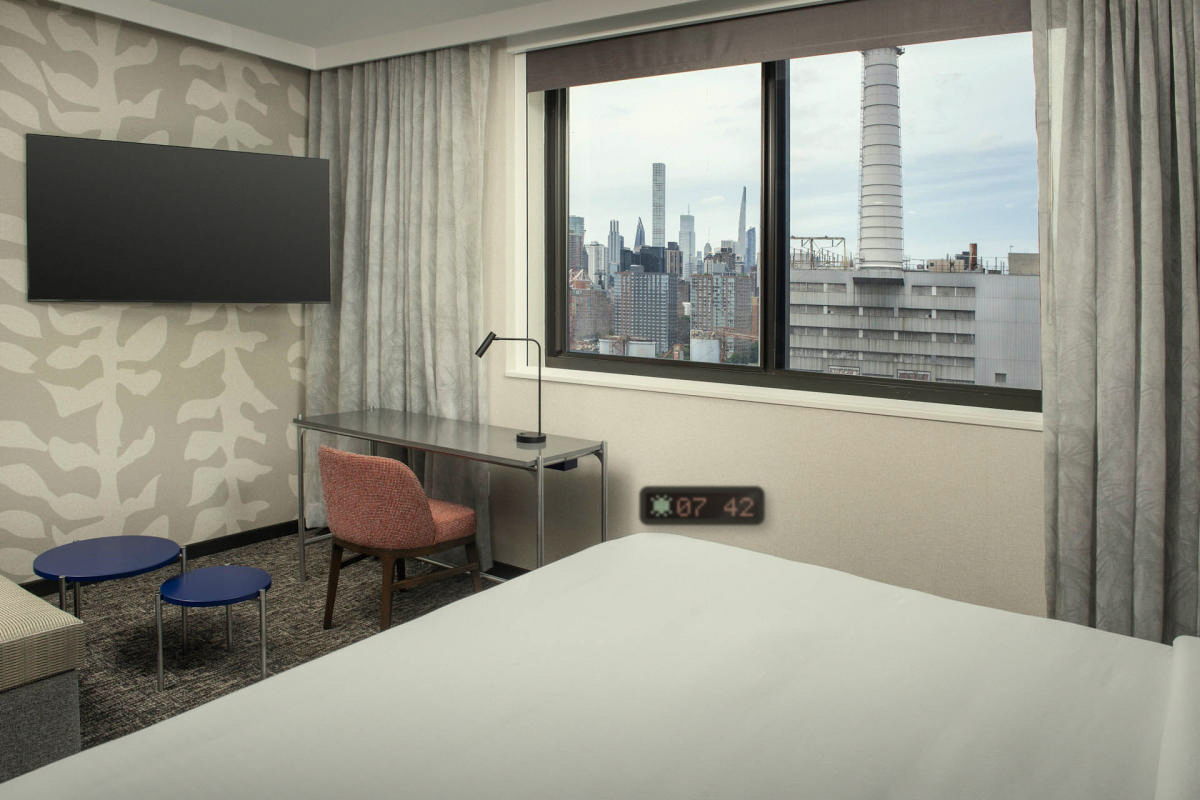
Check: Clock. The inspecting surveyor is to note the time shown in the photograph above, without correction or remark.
7:42
